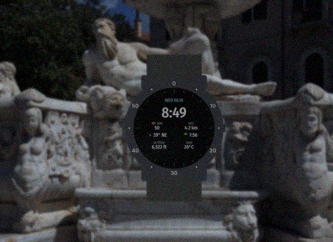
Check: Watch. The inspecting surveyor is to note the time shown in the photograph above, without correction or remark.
8:49
